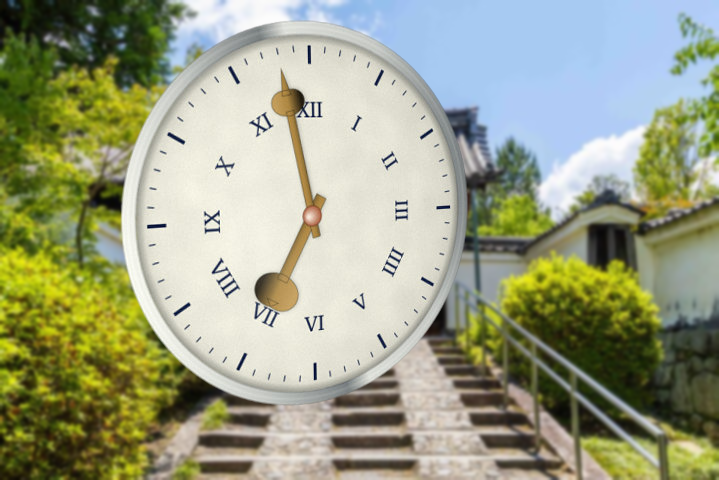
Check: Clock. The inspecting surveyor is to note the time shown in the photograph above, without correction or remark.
6:58
